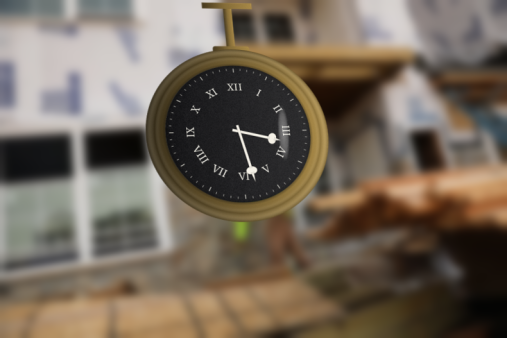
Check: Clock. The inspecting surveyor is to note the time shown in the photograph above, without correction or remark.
3:28
